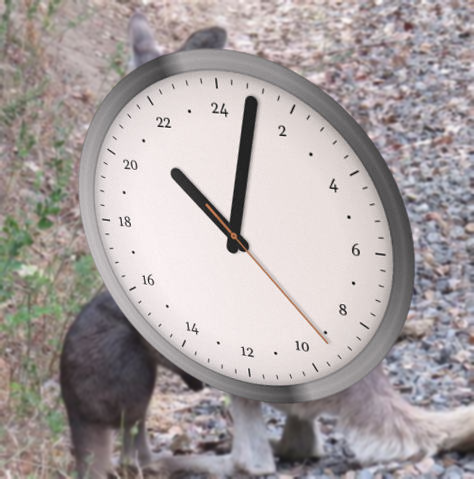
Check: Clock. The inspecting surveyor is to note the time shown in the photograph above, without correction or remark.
21:02:23
